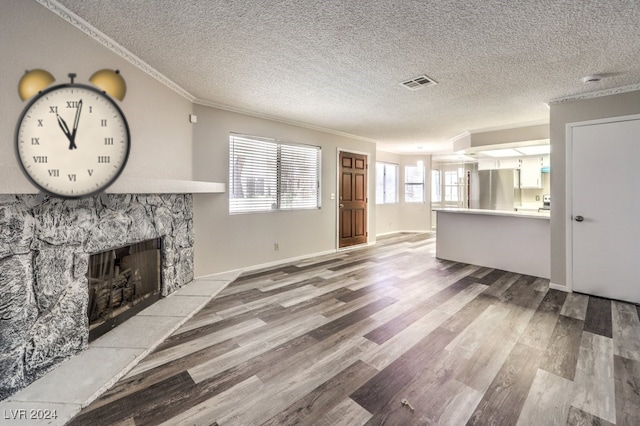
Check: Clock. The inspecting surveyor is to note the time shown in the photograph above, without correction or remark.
11:02
